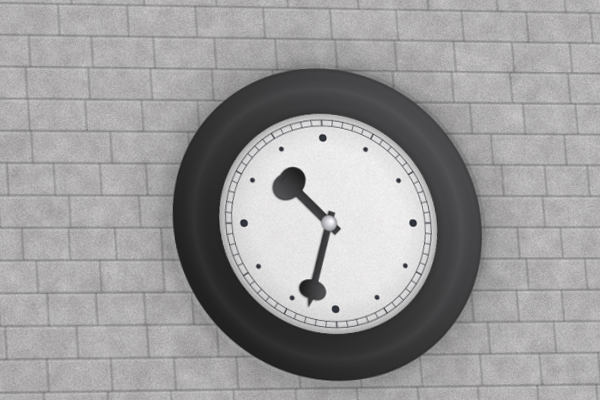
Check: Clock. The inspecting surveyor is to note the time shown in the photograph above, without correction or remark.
10:33
